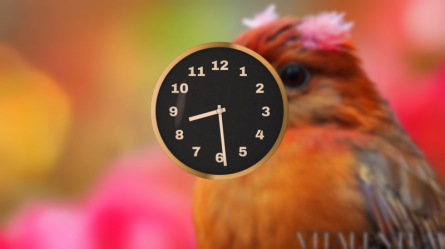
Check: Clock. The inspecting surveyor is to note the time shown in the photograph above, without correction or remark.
8:29
